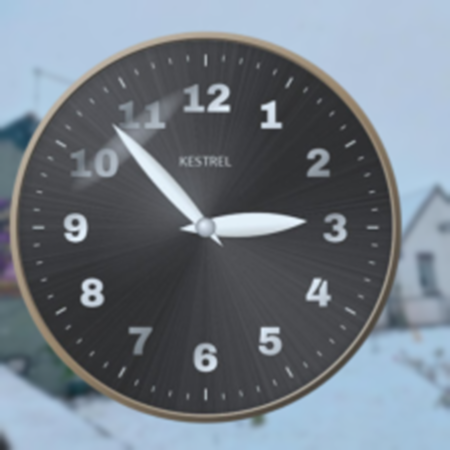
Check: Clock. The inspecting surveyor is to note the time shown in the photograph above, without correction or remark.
2:53
